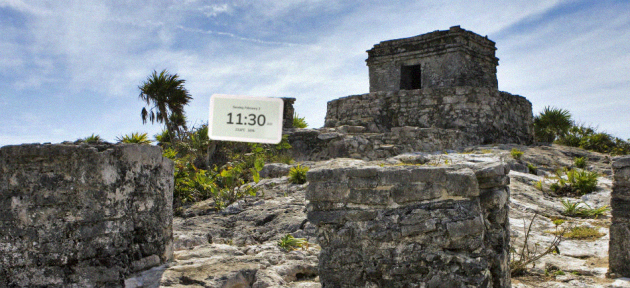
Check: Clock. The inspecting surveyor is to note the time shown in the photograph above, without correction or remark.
11:30
